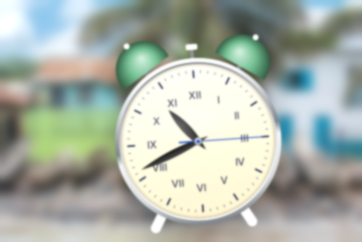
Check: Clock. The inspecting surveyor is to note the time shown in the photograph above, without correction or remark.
10:41:15
